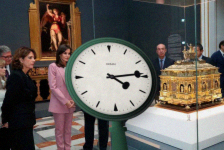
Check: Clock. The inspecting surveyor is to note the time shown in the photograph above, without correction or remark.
4:14
